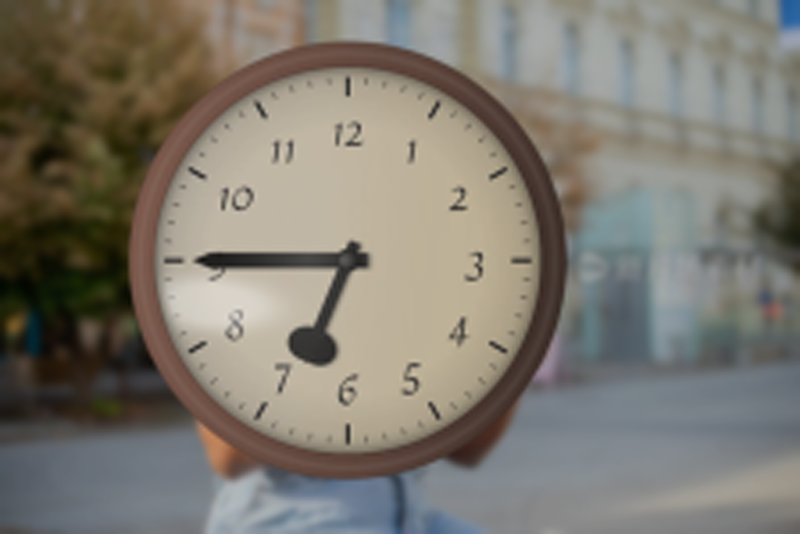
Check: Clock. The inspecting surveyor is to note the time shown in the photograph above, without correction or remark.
6:45
